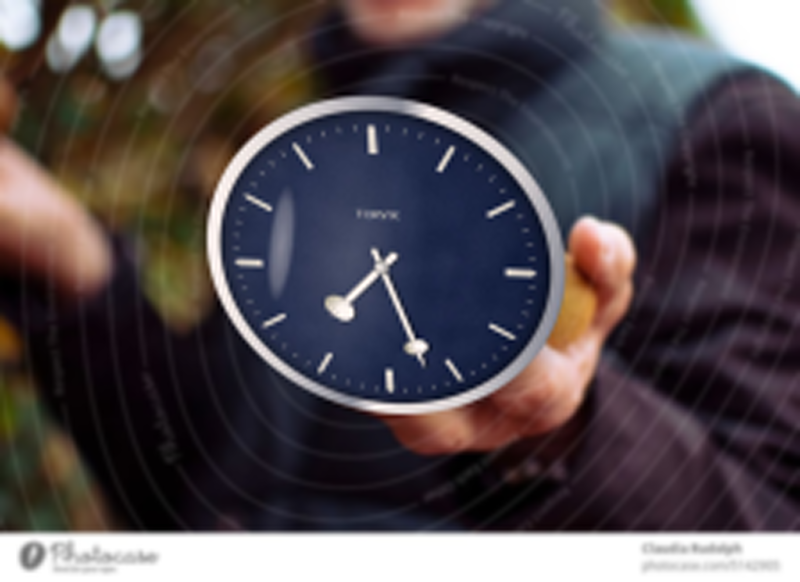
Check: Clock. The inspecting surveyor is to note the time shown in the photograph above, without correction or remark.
7:27
